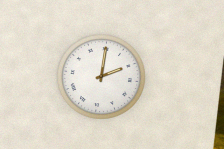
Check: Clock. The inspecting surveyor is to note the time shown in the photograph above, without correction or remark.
2:00
